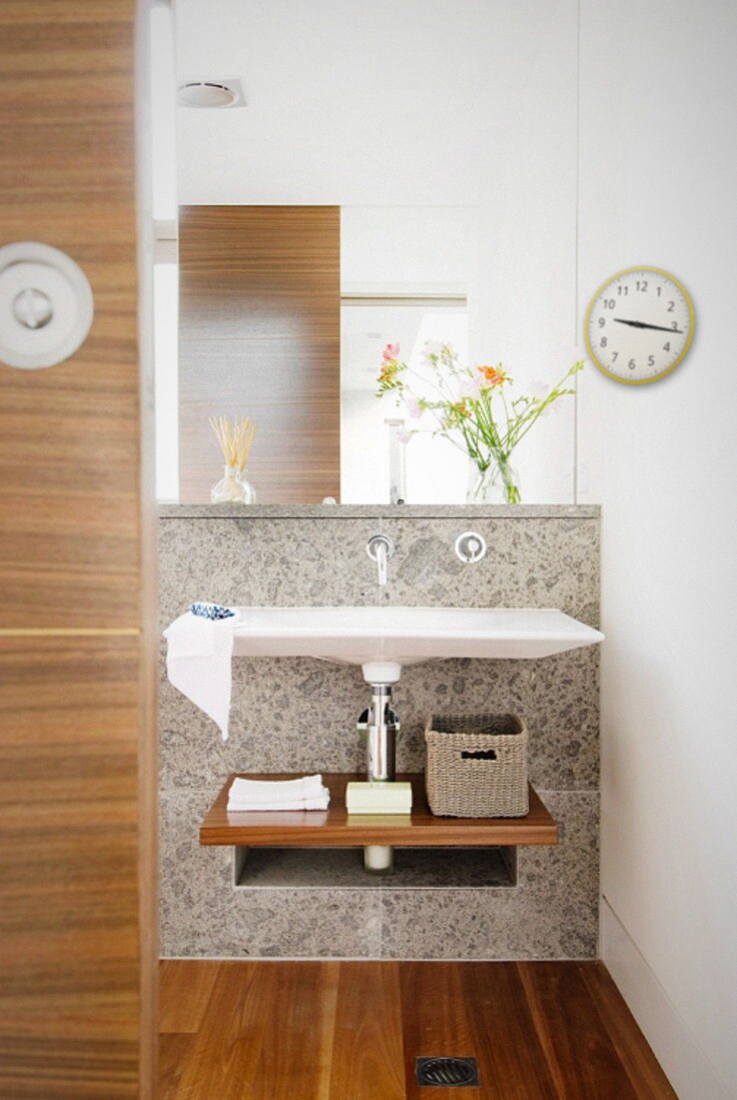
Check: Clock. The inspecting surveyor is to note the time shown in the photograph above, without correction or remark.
9:16
